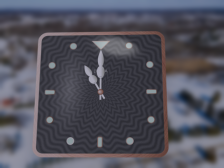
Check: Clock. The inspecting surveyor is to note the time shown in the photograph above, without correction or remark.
11:00
